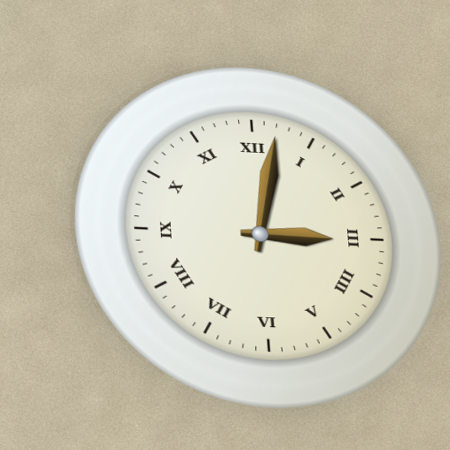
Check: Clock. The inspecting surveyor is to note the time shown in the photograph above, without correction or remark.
3:02
